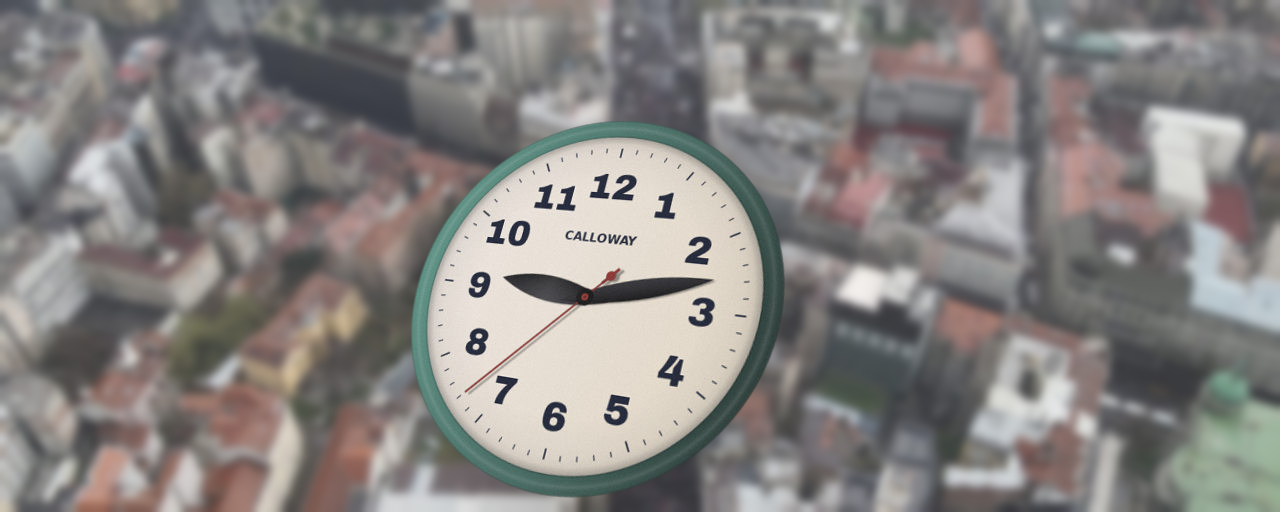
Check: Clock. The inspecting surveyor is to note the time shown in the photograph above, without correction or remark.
9:12:37
